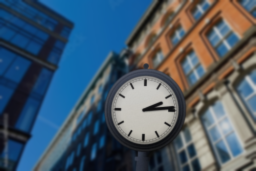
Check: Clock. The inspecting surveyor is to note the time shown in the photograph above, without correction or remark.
2:14
